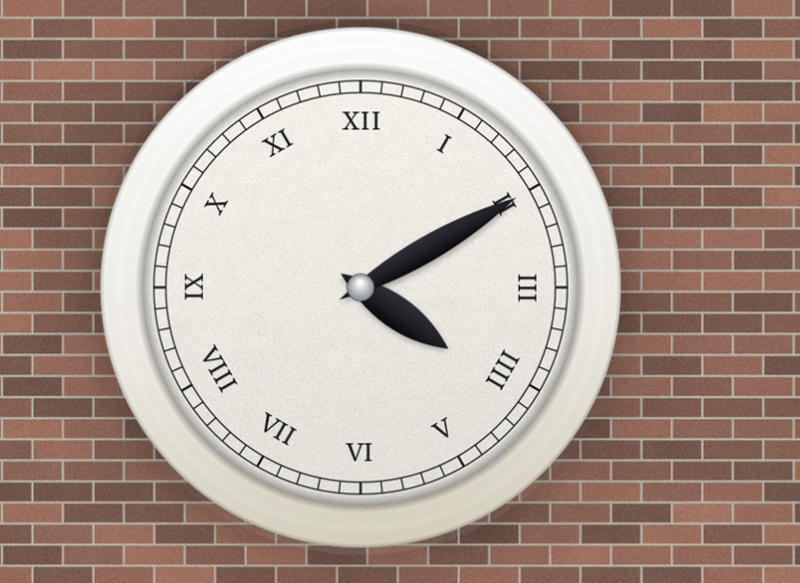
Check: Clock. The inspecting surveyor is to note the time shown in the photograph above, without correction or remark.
4:10
